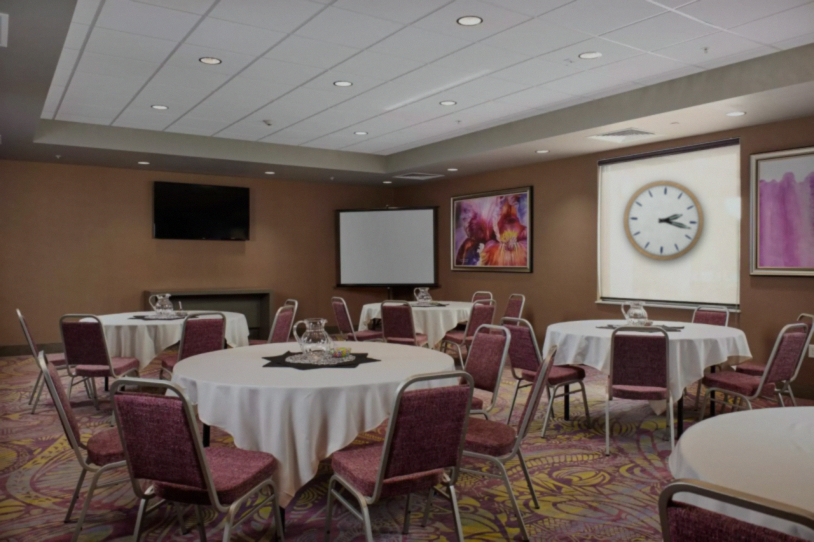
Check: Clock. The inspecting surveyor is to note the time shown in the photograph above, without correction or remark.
2:17
